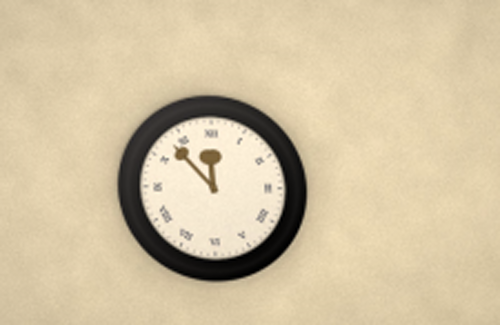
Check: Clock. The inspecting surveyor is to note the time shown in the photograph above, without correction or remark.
11:53
